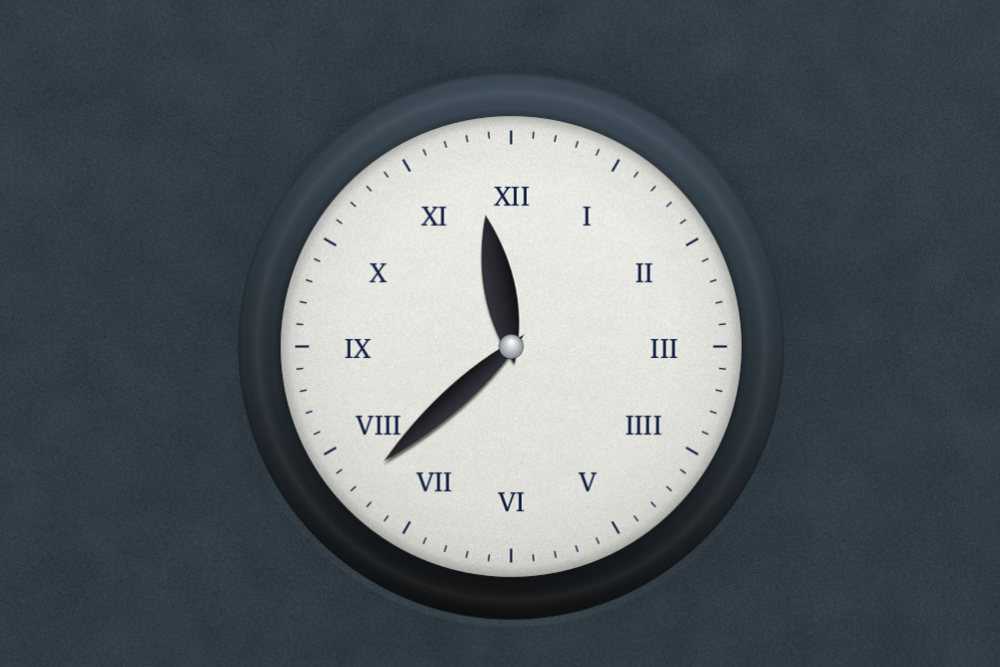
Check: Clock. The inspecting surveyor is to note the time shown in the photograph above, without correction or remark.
11:38
